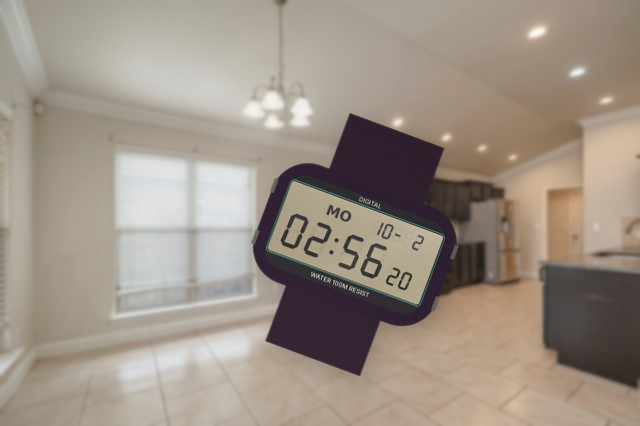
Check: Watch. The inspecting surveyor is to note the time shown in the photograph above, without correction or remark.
2:56:20
